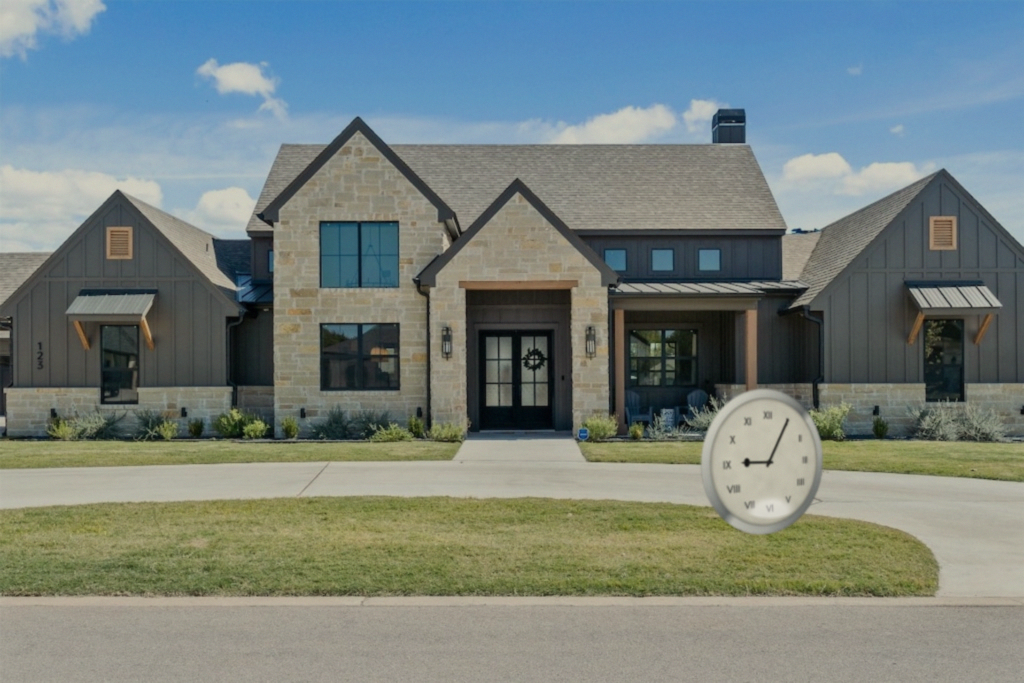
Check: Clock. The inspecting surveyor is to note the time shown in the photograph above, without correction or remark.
9:05
